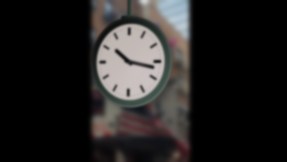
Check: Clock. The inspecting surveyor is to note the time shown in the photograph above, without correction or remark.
10:17
